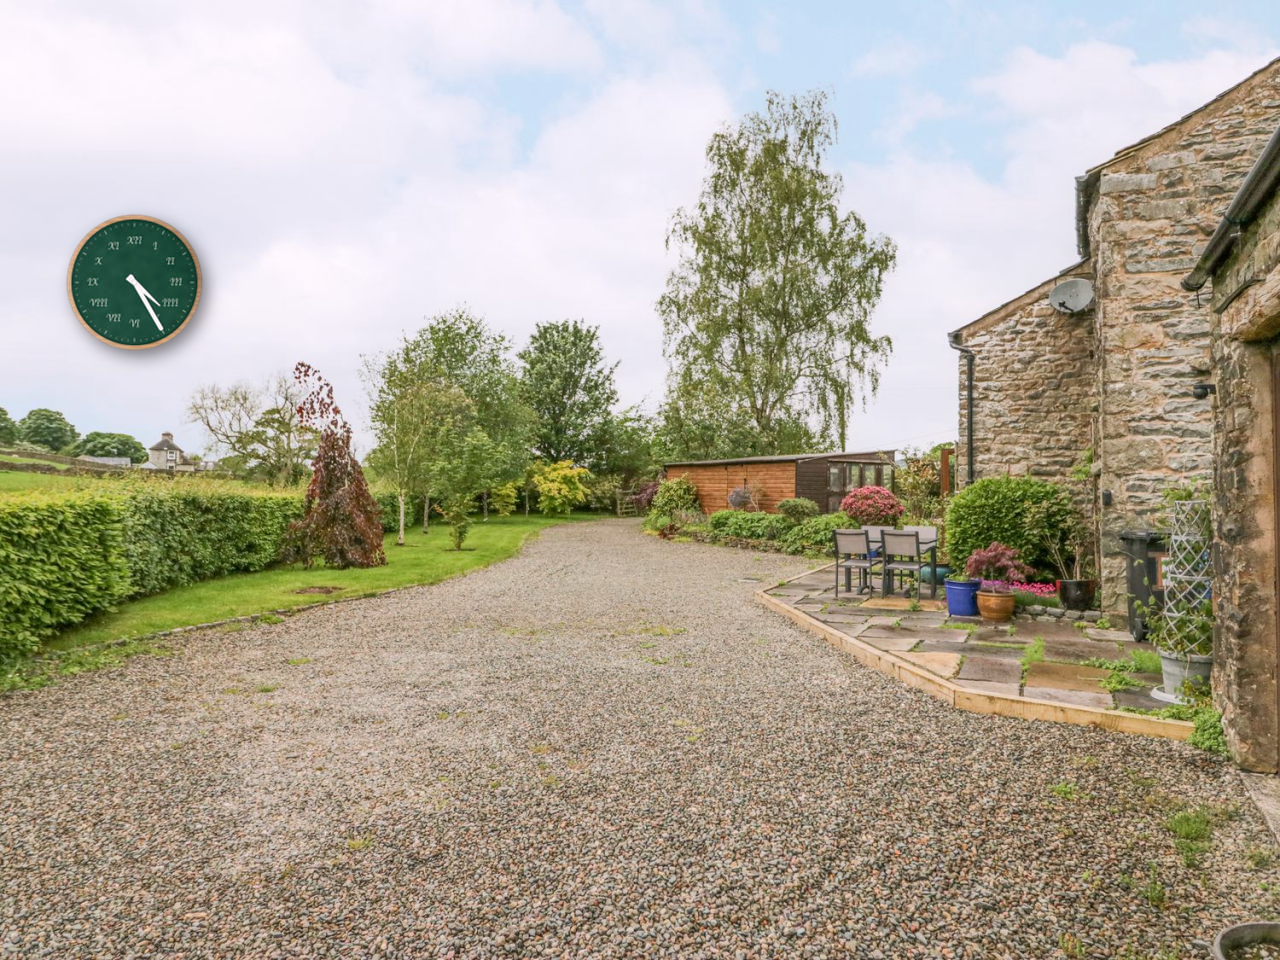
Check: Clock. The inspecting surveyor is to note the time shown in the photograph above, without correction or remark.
4:25
